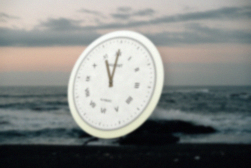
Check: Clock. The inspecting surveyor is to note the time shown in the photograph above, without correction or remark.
11:00
